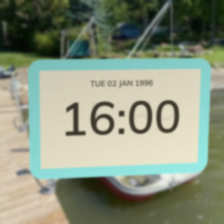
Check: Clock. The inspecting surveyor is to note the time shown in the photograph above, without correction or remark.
16:00
